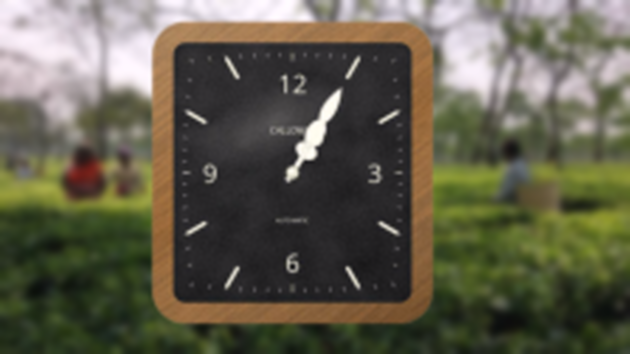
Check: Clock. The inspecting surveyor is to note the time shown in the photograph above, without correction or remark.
1:05
